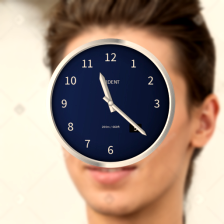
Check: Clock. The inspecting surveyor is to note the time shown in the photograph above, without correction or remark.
11:22
